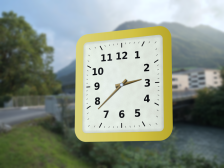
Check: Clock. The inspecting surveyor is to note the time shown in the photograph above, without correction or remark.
2:38
